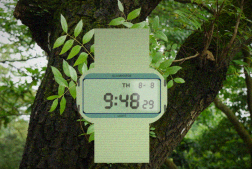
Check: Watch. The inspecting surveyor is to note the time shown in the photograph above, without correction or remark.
9:48:29
